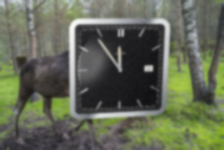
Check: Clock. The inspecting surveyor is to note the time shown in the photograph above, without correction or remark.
11:54
